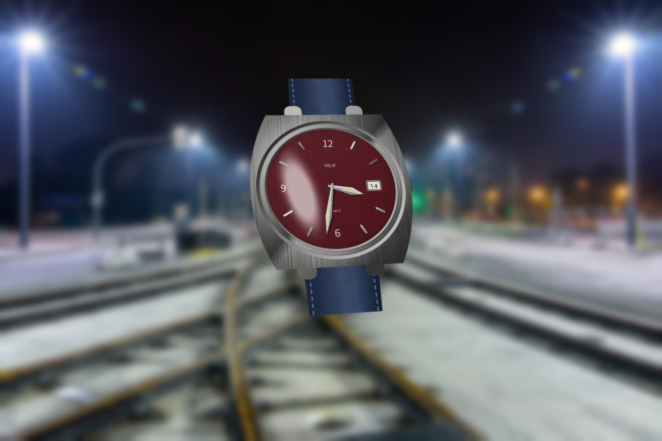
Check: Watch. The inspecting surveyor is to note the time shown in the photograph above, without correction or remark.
3:32
